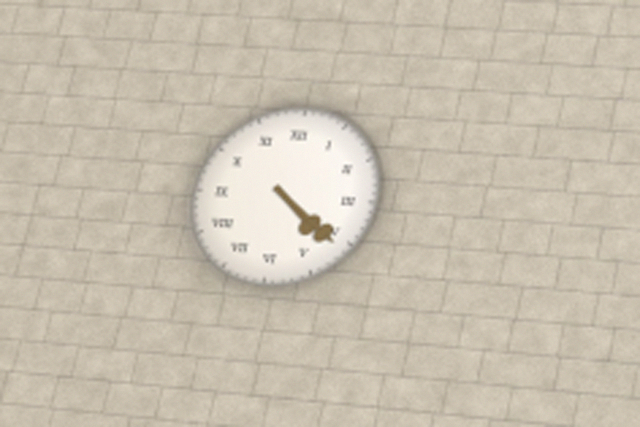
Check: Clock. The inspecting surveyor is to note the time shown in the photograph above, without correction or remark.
4:21
